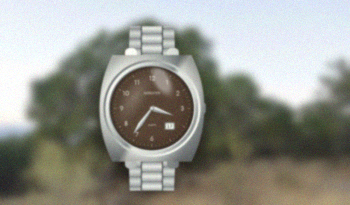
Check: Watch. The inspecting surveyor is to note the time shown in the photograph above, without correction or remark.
3:36
